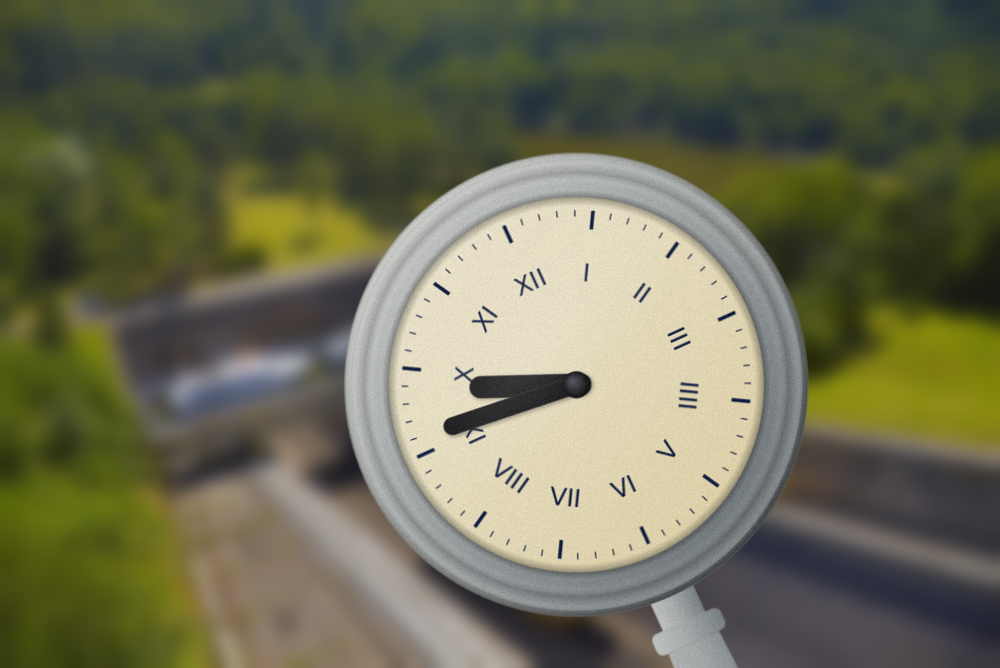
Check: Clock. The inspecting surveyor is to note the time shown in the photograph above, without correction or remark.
9:46
